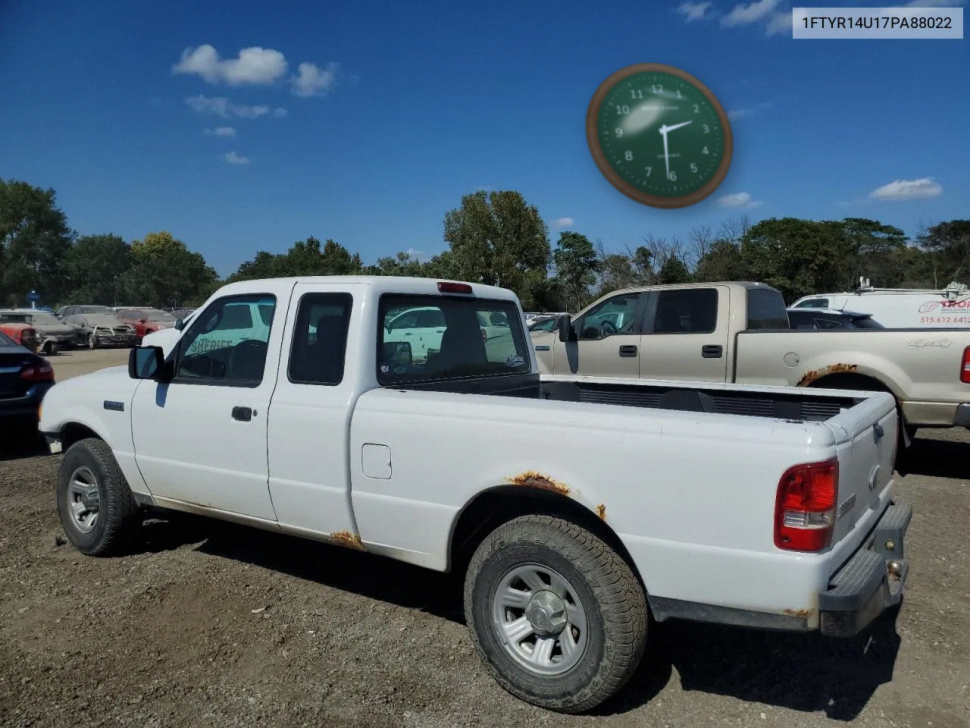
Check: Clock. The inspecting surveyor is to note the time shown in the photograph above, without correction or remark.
2:31
